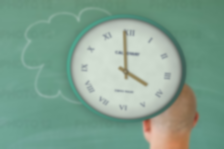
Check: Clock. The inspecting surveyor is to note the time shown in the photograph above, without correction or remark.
3:59
